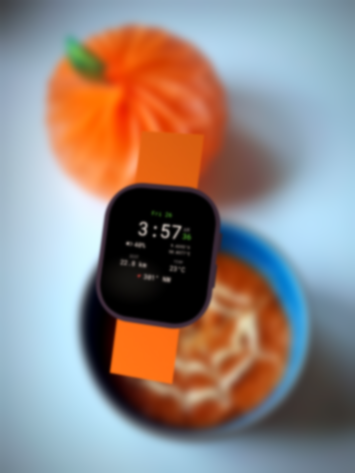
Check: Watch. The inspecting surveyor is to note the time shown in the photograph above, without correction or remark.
3:57
